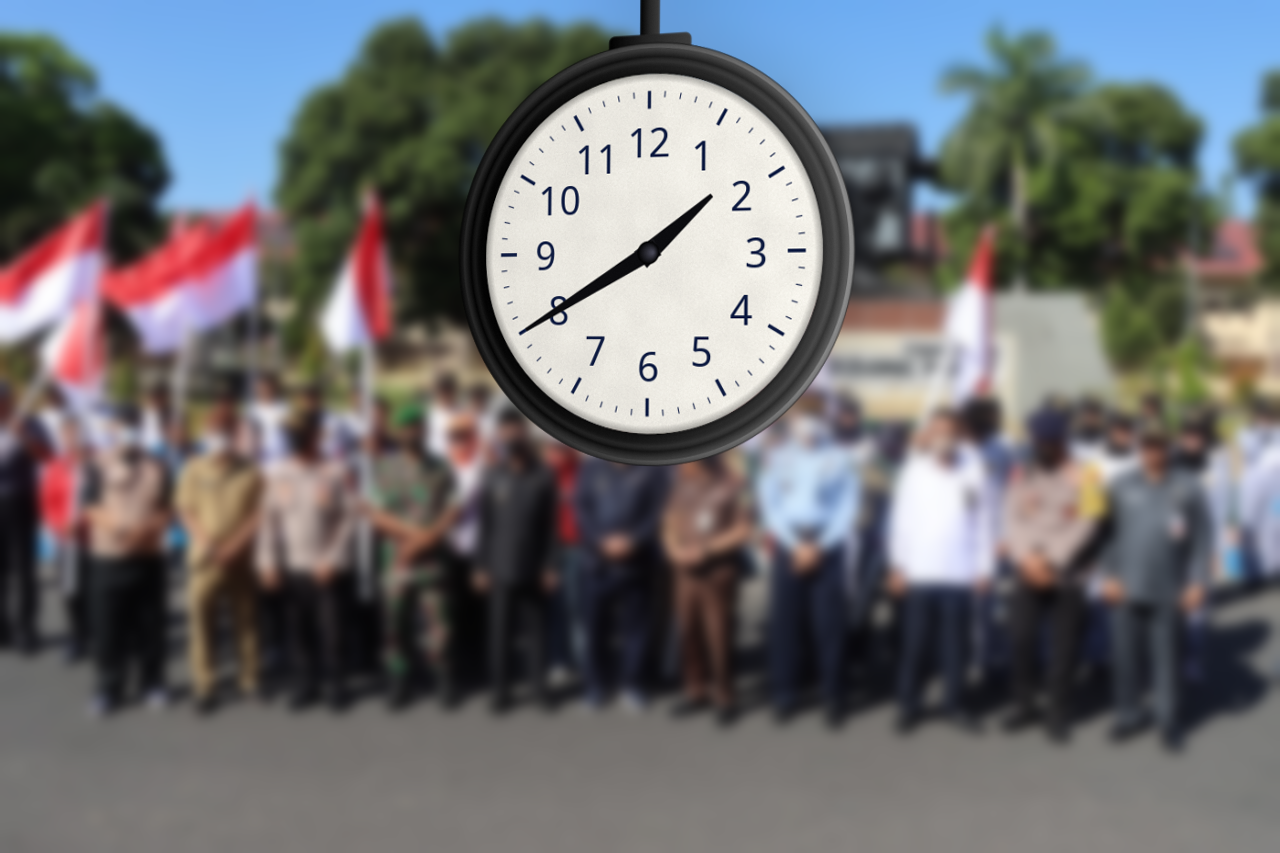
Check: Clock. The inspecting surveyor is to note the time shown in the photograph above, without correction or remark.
1:40
